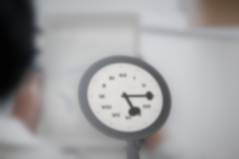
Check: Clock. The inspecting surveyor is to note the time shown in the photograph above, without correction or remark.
5:15
